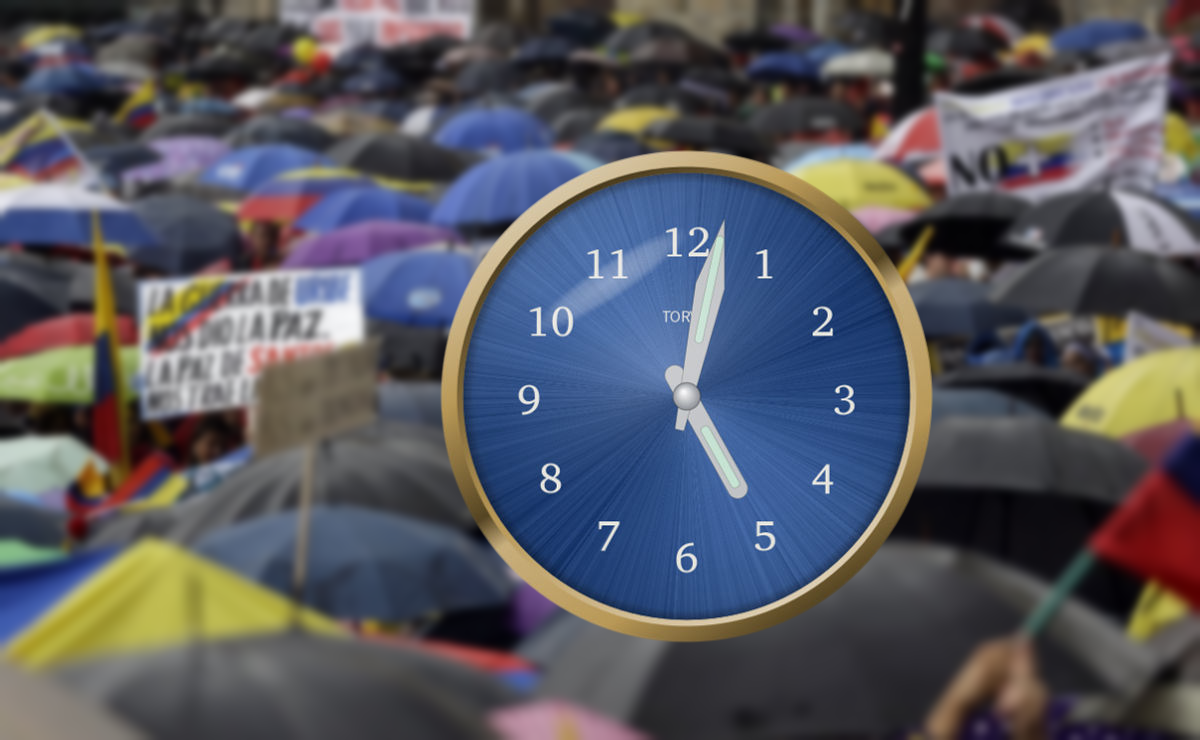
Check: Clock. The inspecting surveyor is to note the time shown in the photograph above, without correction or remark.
5:02
